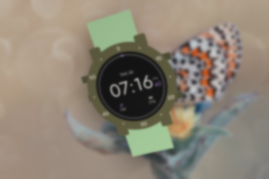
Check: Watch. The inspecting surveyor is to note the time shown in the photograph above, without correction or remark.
7:16
